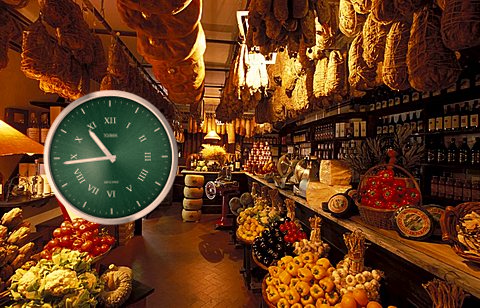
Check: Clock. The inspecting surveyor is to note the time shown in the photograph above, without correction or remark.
10:44
